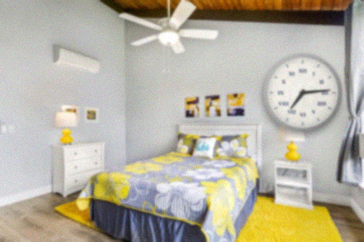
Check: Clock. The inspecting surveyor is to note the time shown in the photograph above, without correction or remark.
7:14
